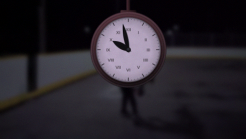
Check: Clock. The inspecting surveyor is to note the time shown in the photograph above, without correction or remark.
9:58
